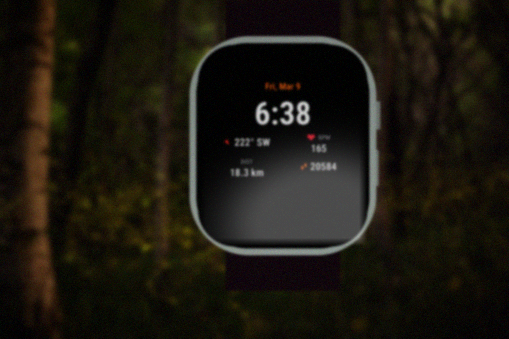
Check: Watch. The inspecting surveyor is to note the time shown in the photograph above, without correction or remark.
6:38
